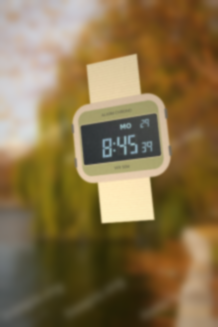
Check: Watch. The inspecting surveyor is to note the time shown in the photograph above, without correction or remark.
8:45
